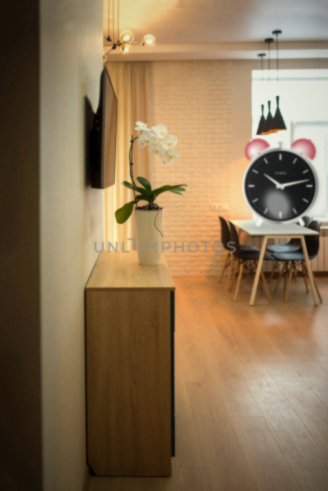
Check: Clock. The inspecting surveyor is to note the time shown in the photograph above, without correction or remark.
10:13
